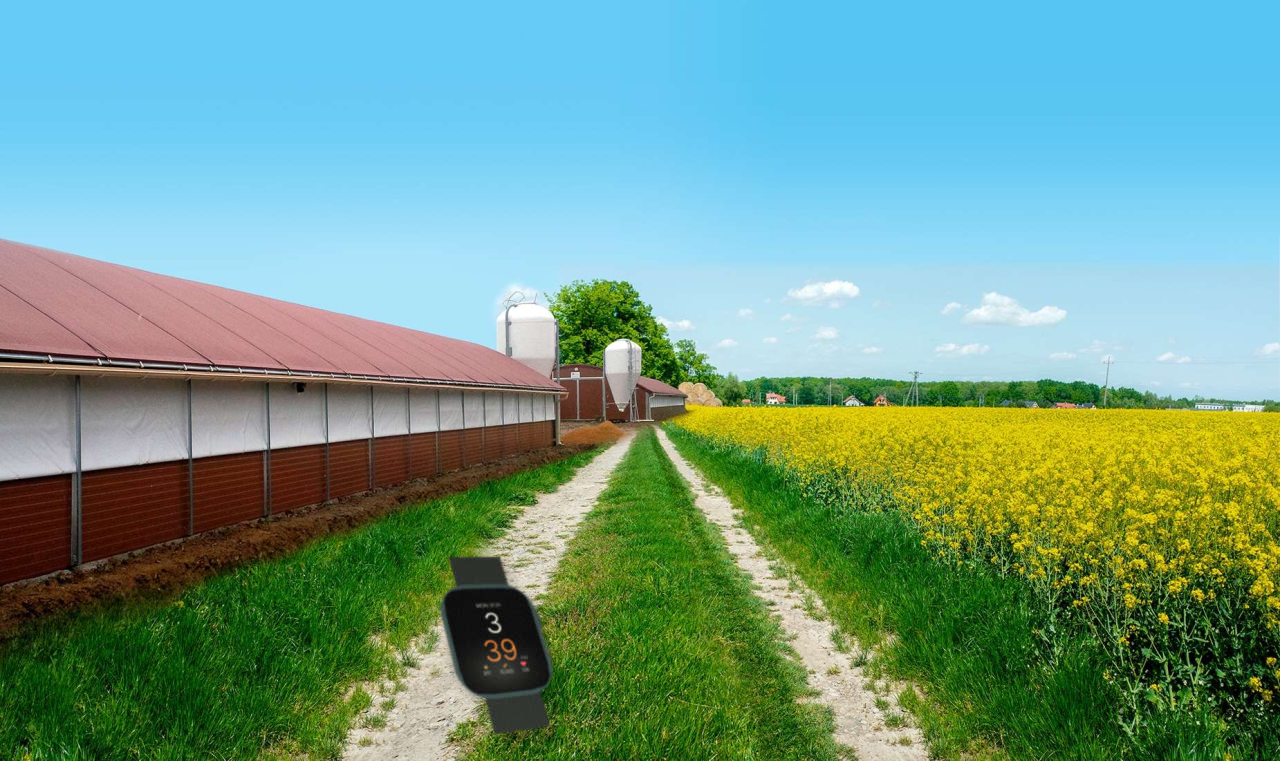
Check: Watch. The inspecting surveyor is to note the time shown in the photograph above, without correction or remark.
3:39
